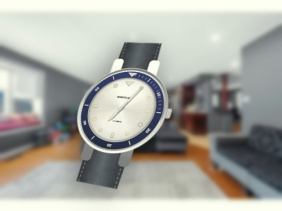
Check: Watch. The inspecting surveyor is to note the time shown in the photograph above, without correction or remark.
7:05
